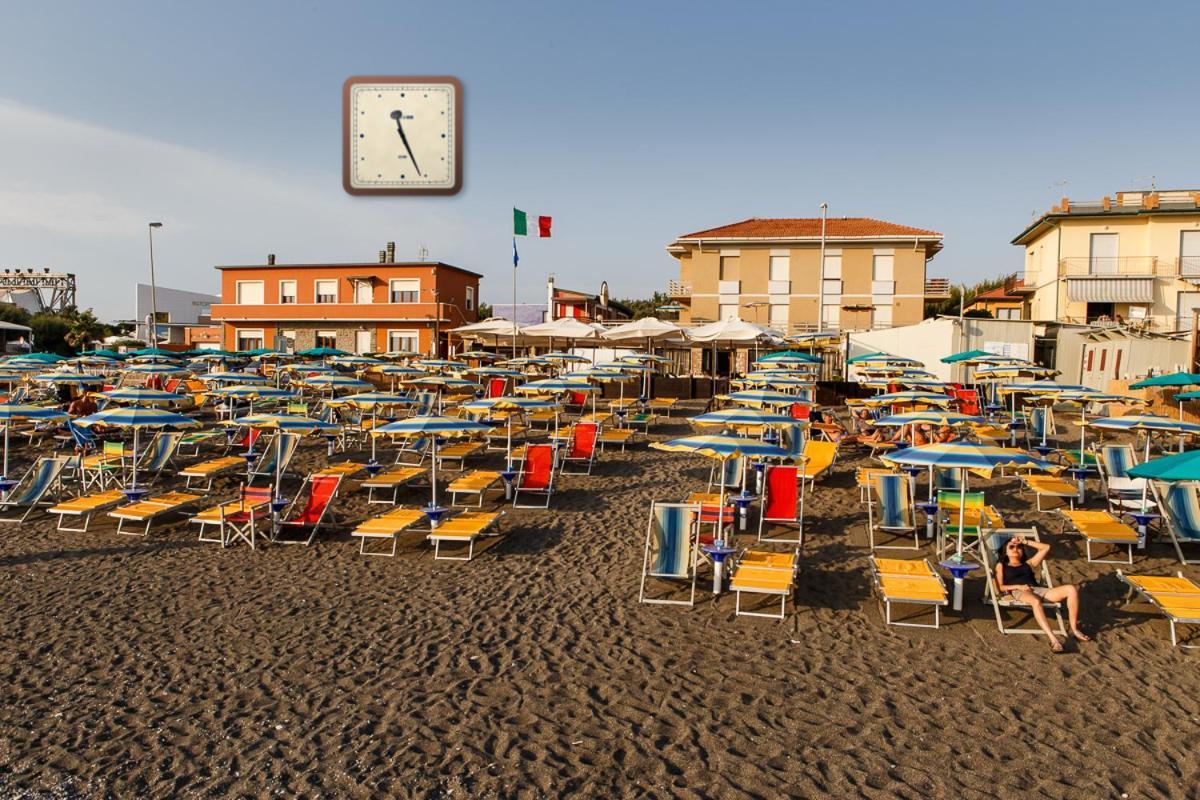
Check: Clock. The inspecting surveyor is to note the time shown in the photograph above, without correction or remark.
11:26
